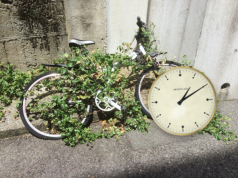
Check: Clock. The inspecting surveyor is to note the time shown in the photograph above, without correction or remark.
1:10
